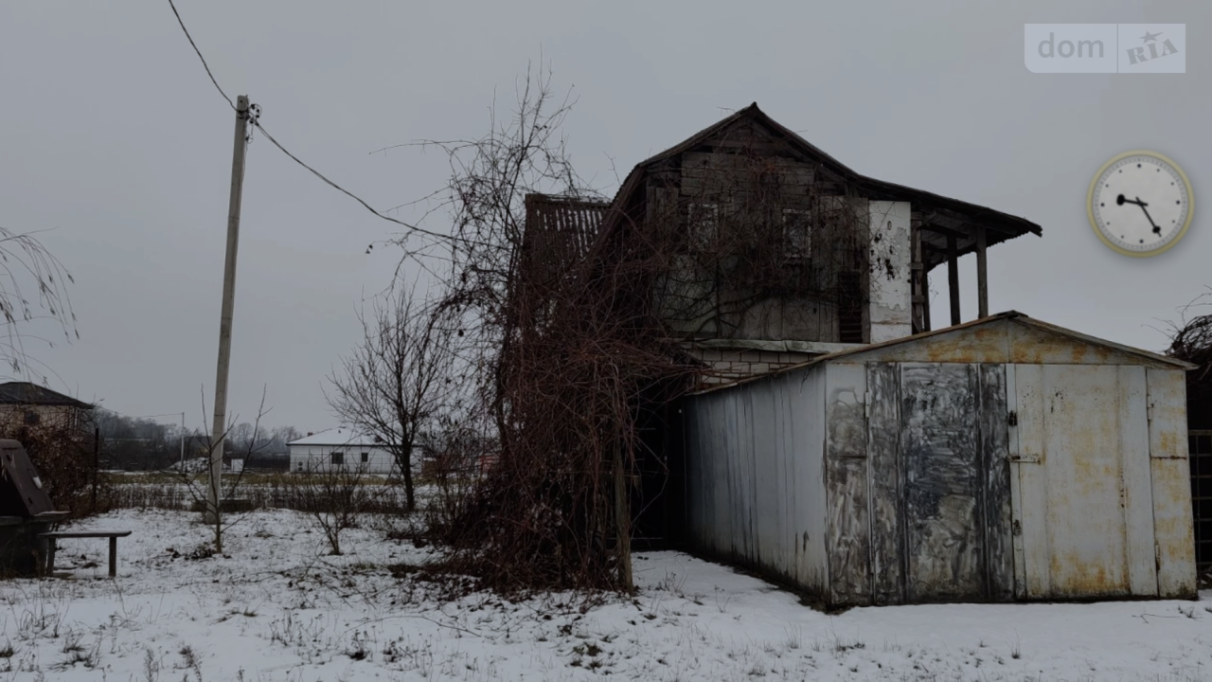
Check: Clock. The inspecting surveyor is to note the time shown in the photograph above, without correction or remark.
9:25
